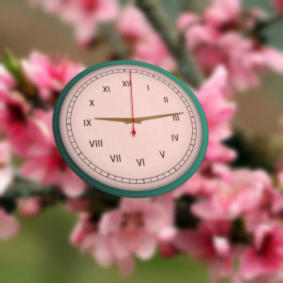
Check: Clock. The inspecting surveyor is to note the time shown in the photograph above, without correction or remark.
9:14:01
